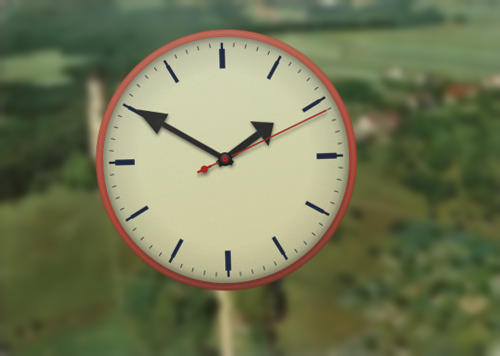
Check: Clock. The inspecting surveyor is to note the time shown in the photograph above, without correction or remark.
1:50:11
